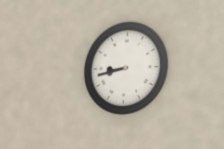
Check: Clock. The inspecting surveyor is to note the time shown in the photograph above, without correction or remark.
8:43
